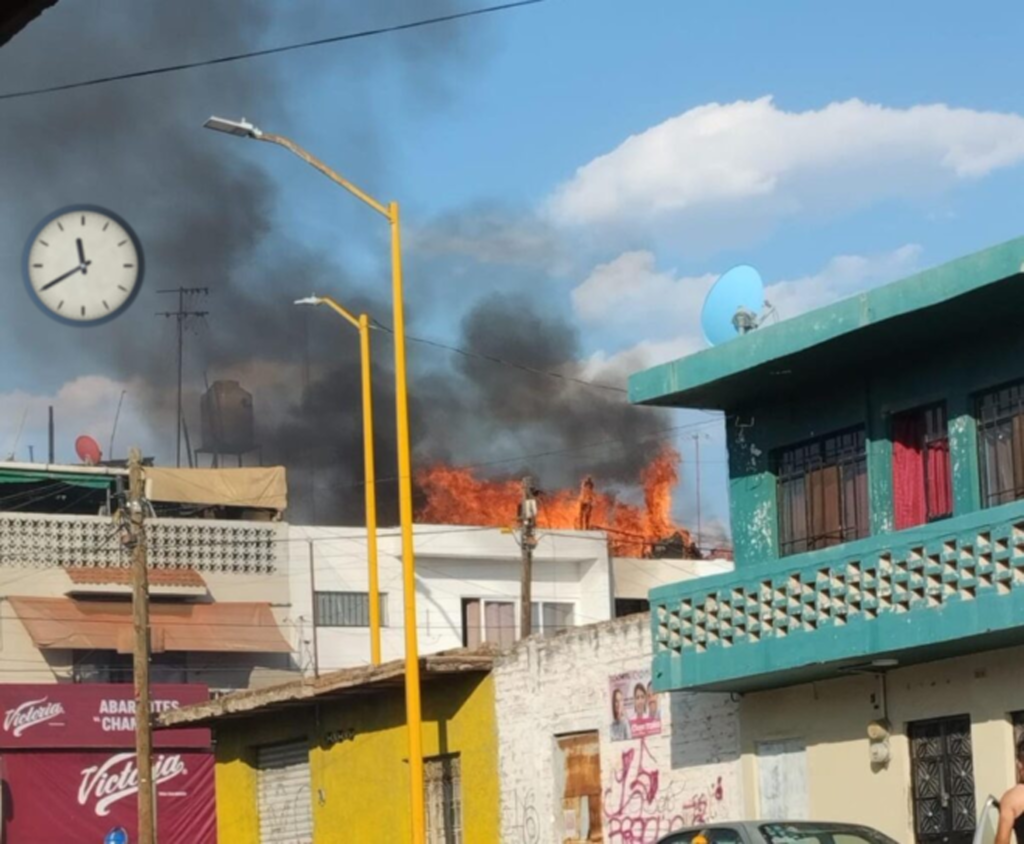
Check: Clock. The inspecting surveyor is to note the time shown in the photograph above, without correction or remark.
11:40
